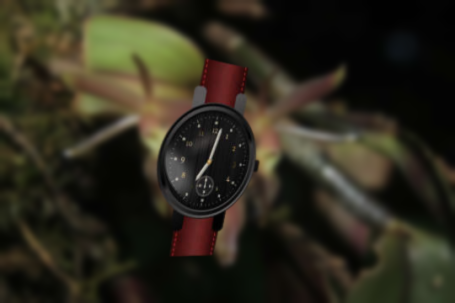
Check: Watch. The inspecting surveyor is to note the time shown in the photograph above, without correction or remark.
7:02
